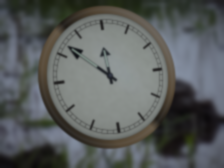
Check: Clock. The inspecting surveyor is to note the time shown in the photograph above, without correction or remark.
11:52
